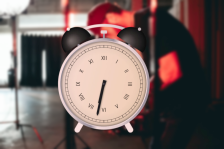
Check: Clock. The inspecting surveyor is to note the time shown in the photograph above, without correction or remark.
6:32
